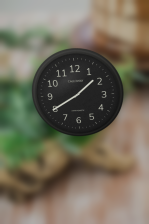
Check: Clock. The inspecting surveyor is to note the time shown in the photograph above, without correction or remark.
1:40
